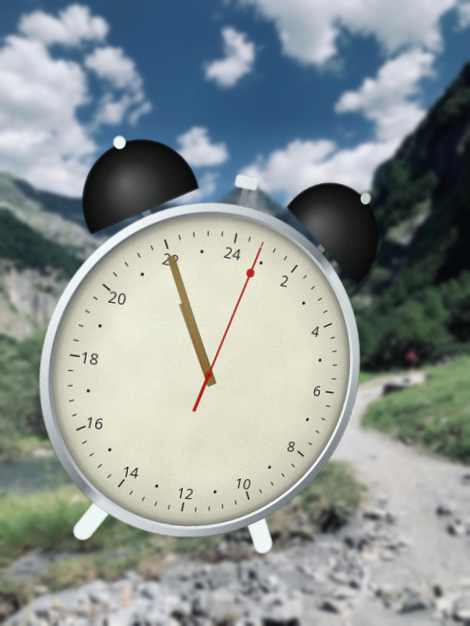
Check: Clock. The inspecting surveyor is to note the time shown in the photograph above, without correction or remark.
21:55:02
